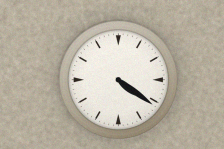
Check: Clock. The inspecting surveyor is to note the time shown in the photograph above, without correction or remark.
4:21
